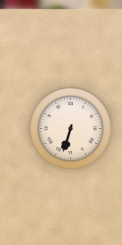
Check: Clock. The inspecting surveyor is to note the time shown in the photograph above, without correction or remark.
6:33
